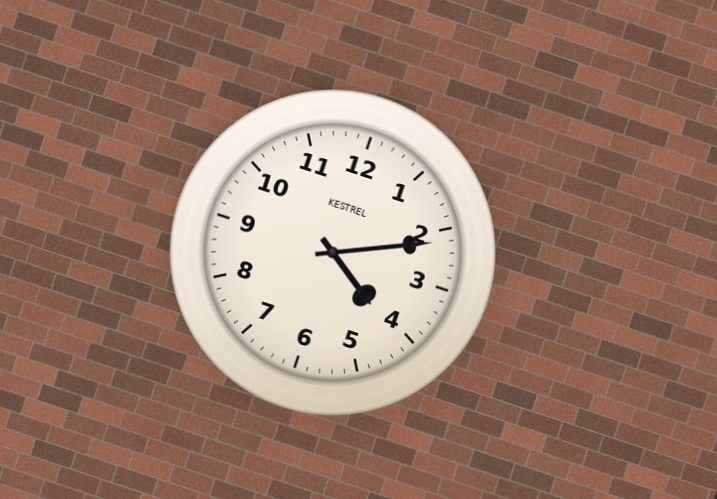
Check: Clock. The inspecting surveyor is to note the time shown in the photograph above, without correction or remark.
4:11
